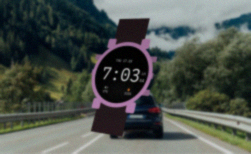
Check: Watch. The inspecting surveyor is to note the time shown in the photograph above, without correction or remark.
7:03
